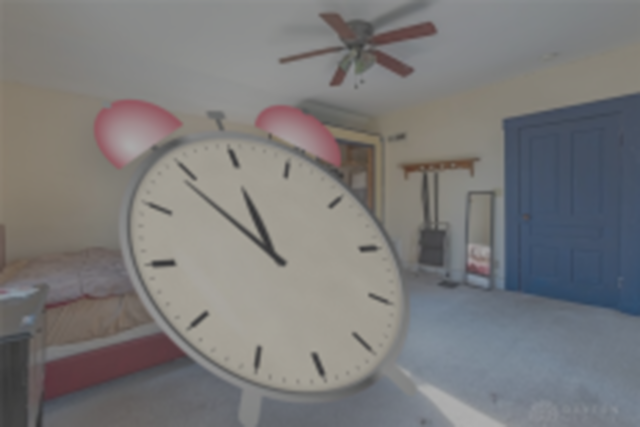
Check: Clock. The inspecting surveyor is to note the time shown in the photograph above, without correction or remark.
11:54
